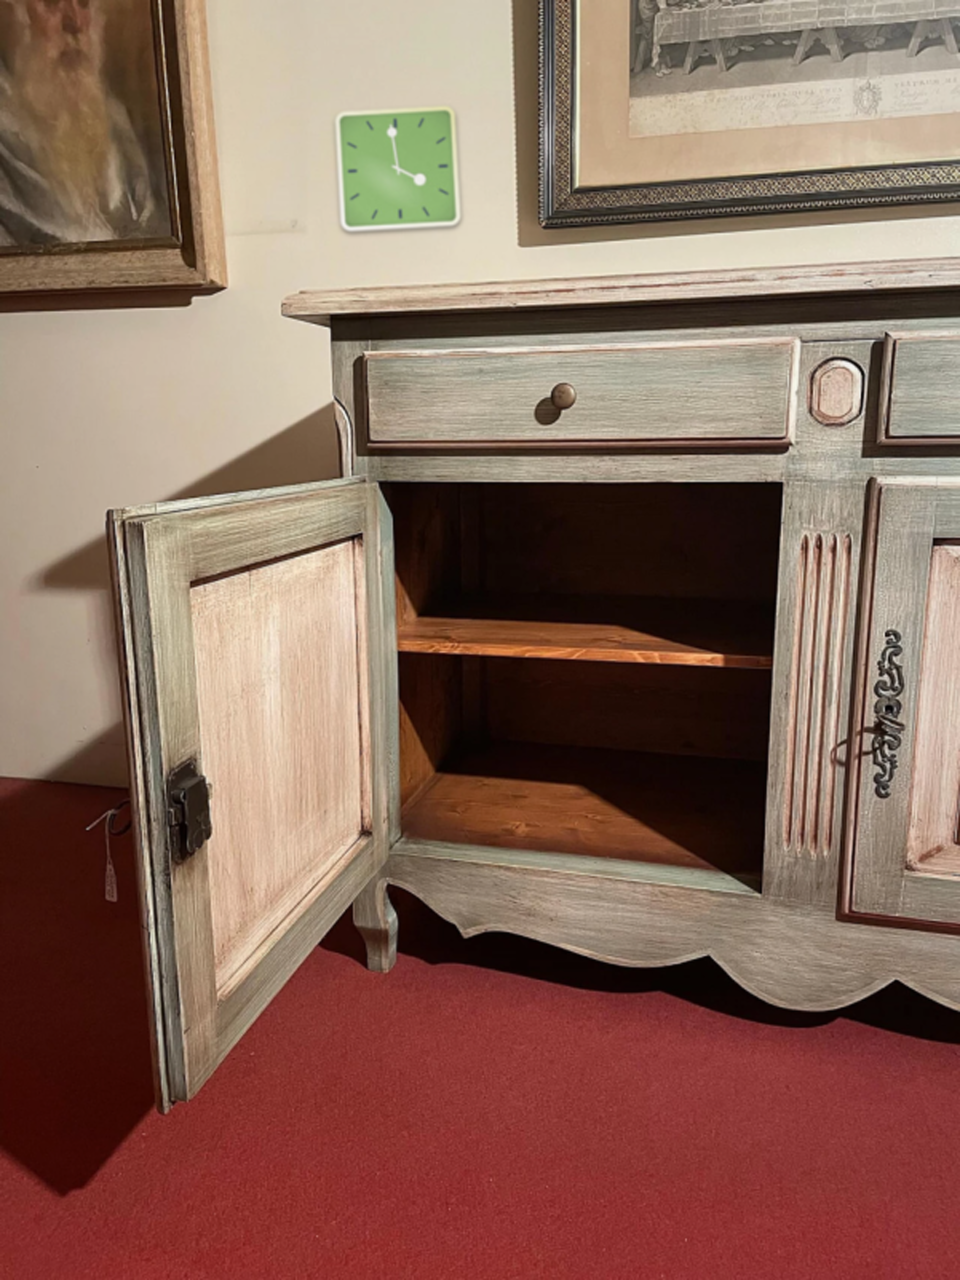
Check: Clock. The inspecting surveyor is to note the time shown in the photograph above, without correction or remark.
3:59
